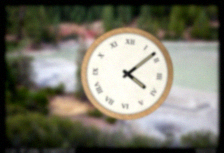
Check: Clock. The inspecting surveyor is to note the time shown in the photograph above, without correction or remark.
4:08
